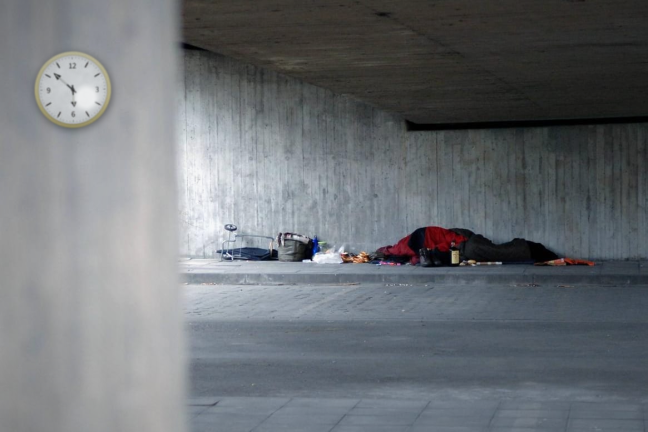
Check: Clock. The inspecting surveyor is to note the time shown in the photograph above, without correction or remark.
5:52
